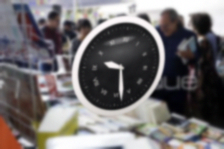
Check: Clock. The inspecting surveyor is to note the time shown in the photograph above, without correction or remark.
9:28
